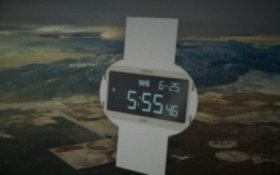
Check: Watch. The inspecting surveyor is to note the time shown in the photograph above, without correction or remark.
5:55
